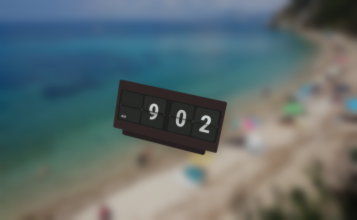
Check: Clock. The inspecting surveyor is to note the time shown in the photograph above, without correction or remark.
9:02
